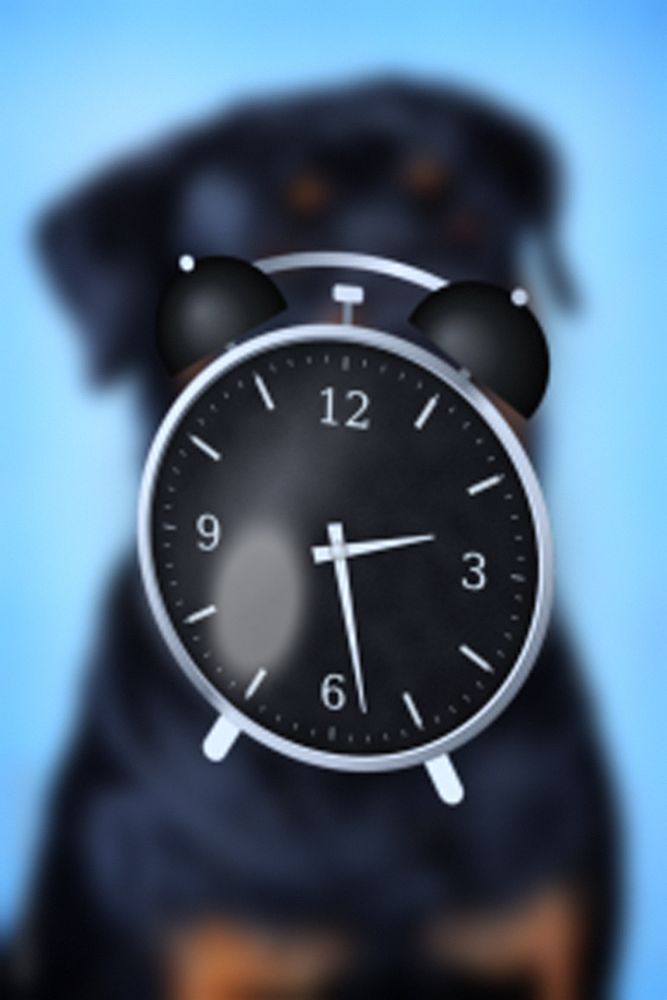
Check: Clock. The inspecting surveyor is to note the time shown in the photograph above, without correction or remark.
2:28
